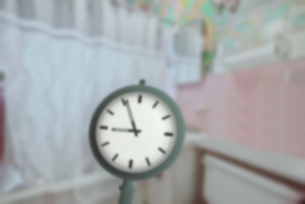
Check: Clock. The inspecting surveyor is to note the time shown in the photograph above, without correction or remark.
8:56
